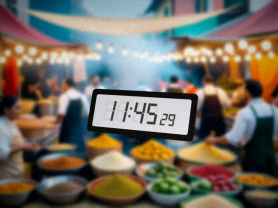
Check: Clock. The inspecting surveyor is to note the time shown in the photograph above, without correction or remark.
11:45:29
